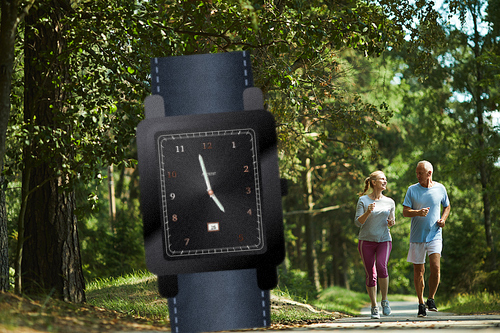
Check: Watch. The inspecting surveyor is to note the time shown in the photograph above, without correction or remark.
4:58
